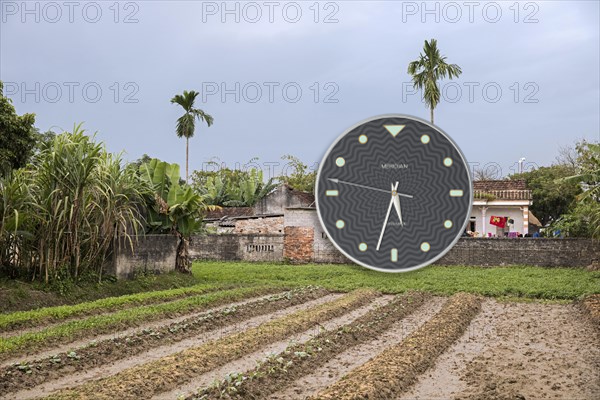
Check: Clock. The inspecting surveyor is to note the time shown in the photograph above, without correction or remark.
5:32:47
